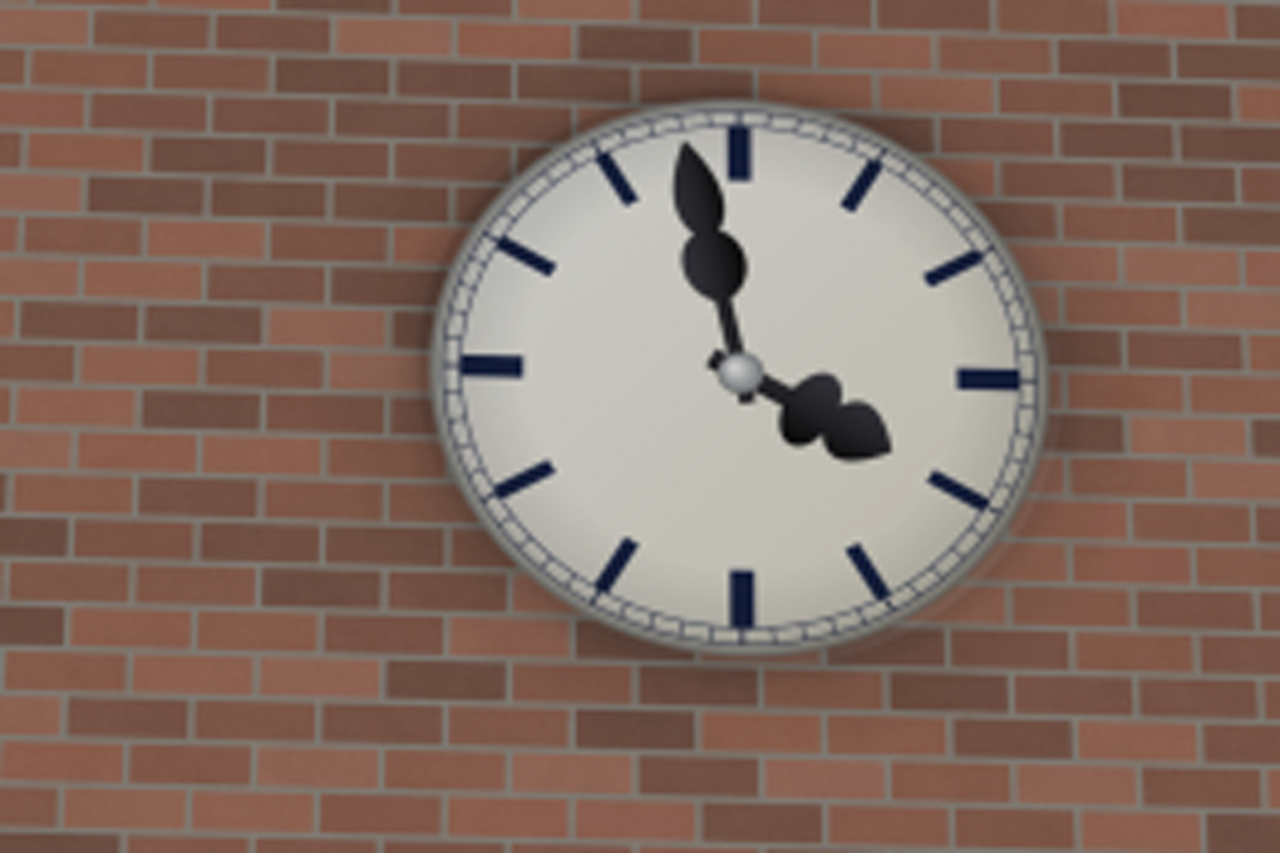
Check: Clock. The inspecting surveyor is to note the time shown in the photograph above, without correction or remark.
3:58
